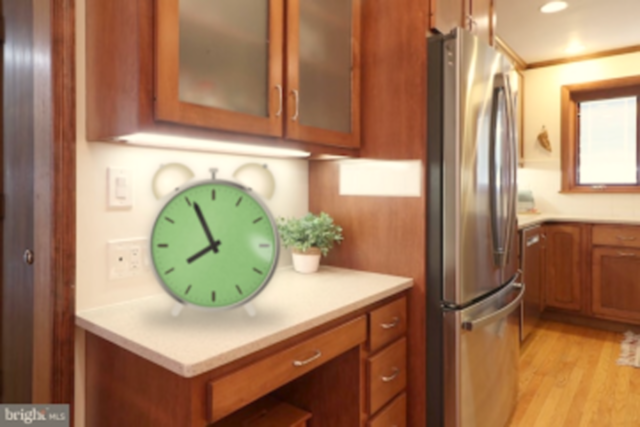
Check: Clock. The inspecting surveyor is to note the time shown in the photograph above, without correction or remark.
7:56
